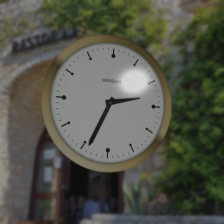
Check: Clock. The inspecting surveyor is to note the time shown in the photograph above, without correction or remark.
2:34
